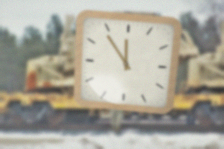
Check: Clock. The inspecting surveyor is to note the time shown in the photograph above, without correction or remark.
11:54
